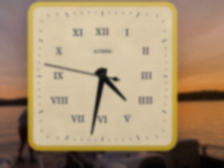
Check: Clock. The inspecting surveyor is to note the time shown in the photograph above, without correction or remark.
4:31:47
